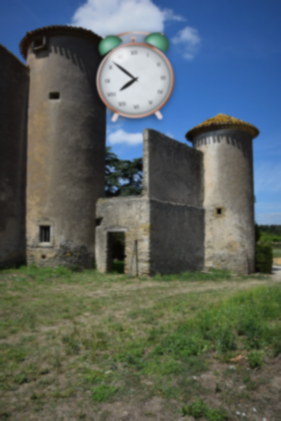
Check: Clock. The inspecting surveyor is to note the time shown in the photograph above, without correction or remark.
7:52
